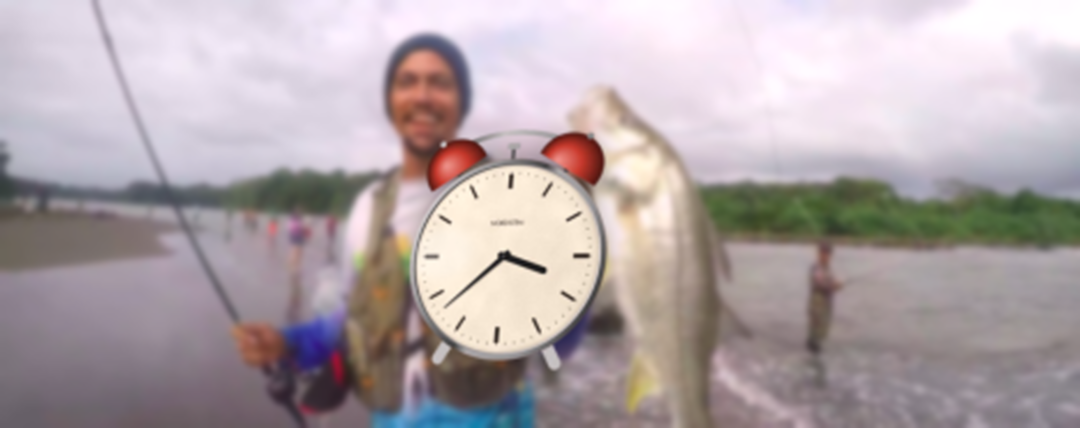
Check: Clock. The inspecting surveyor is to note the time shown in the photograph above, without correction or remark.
3:38
